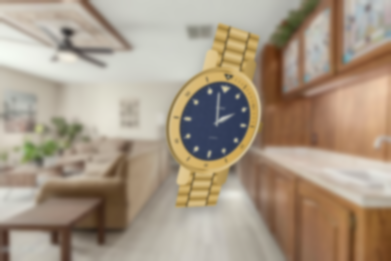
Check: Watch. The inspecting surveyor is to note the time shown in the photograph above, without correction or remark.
1:58
